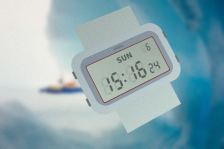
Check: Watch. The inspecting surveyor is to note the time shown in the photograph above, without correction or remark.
15:16:24
